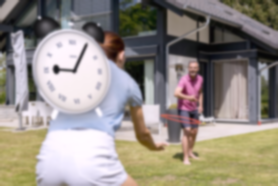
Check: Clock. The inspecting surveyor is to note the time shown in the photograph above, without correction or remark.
9:05
